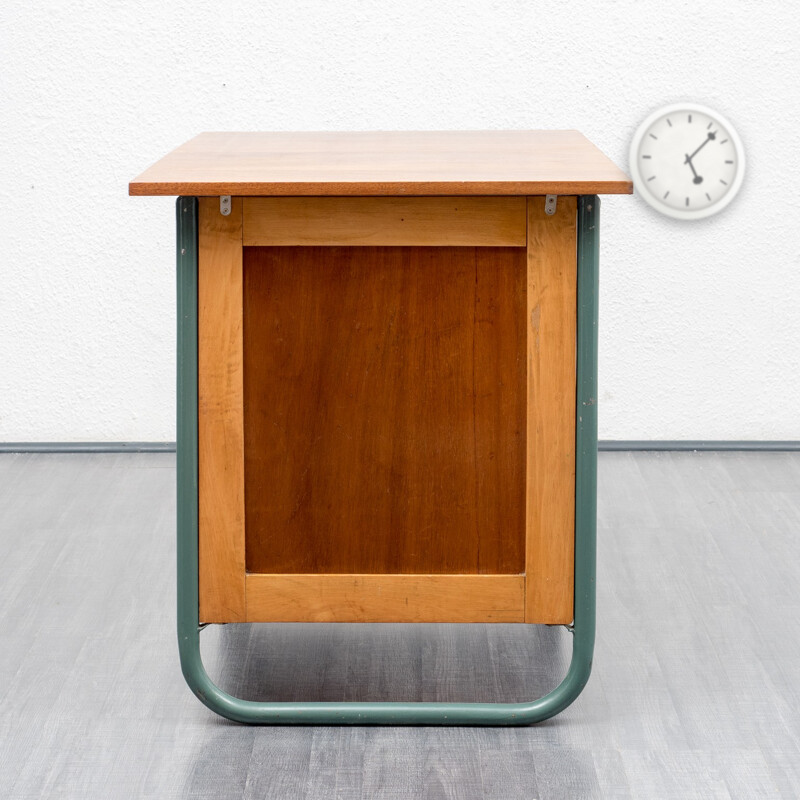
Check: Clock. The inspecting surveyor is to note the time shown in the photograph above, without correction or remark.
5:07
